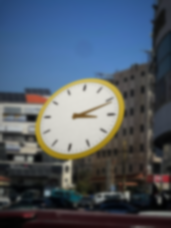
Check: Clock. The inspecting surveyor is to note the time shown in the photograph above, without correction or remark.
3:11
